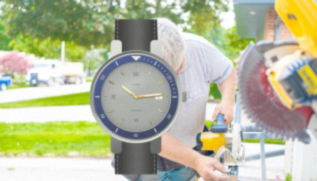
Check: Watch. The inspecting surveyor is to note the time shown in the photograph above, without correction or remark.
10:14
